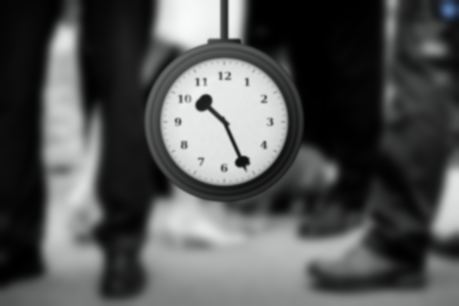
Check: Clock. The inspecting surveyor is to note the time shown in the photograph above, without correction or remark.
10:26
